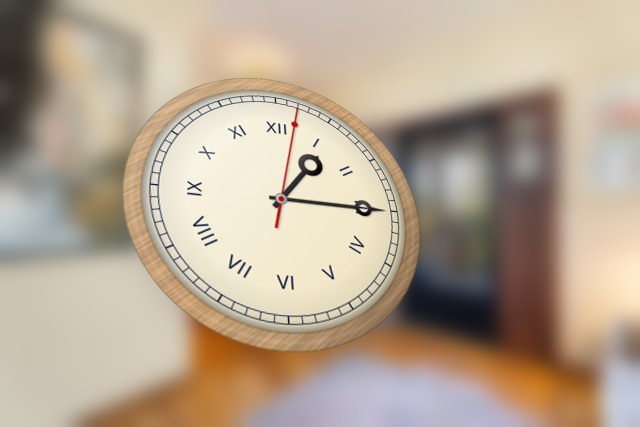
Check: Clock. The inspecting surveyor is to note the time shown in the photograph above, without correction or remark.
1:15:02
